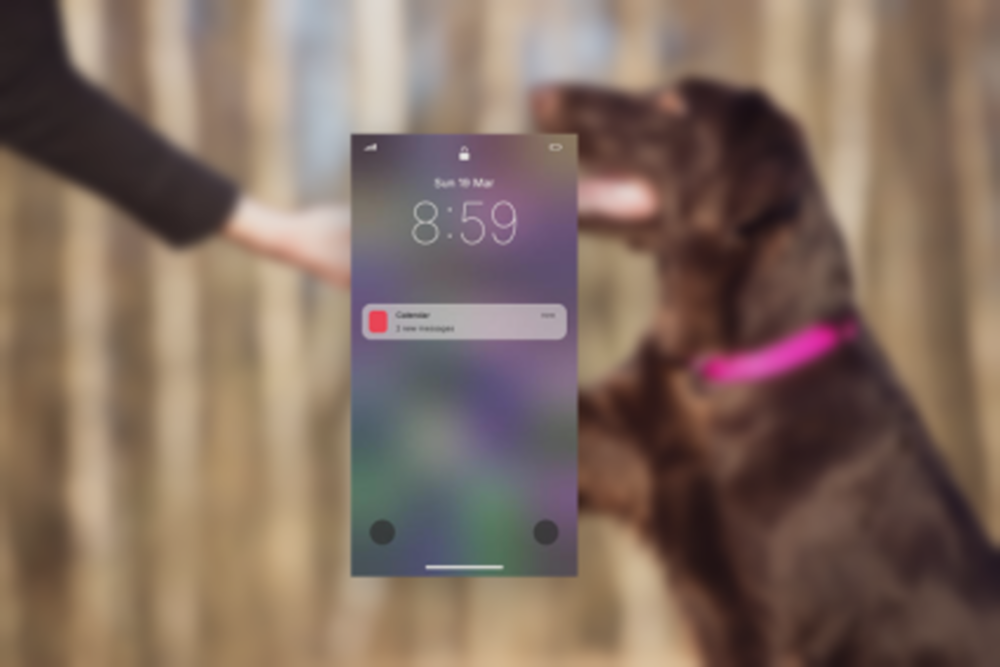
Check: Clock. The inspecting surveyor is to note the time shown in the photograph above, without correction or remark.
8:59
